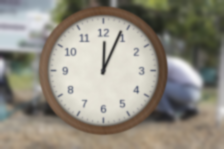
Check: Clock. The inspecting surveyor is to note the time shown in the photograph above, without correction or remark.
12:04
